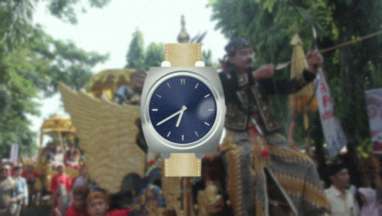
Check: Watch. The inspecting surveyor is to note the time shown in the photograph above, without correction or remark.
6:40
